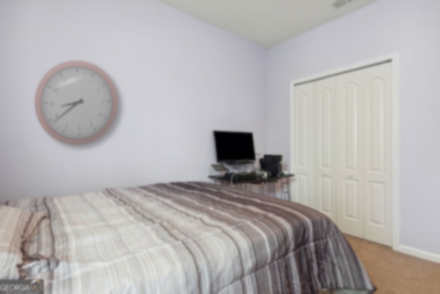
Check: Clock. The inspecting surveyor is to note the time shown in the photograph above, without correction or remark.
8:39
